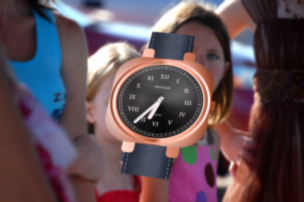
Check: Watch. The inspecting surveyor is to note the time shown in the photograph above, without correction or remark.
6:36
